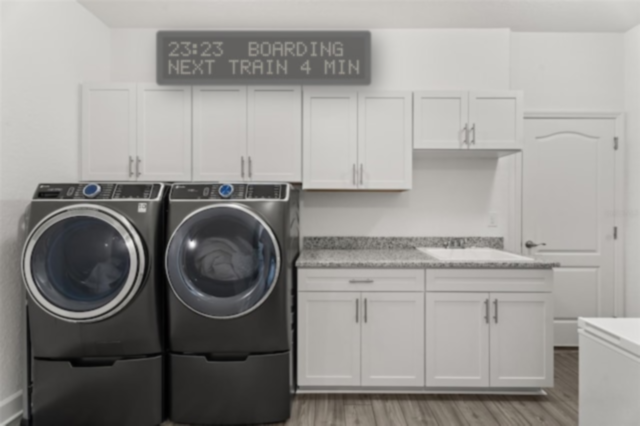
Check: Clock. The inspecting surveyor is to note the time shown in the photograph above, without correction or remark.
23:23
